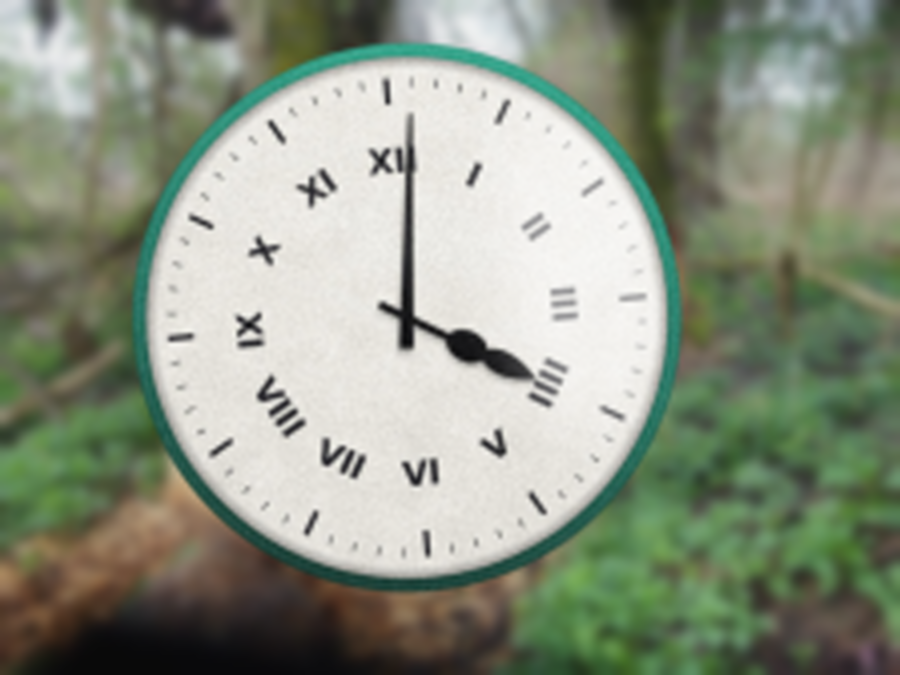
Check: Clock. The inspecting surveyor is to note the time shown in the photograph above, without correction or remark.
4:01
